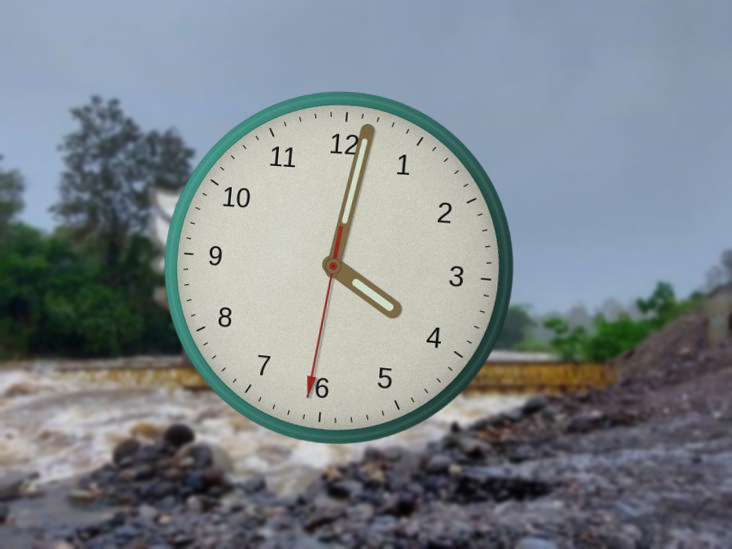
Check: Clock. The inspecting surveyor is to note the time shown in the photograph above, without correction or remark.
4:01:31
